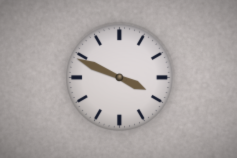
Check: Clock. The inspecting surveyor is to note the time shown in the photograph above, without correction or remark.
3:49
